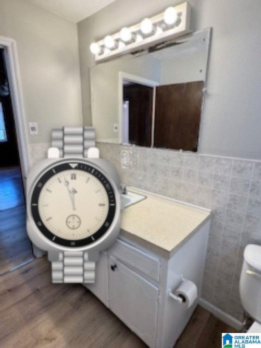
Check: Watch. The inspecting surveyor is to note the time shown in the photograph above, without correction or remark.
11:57
